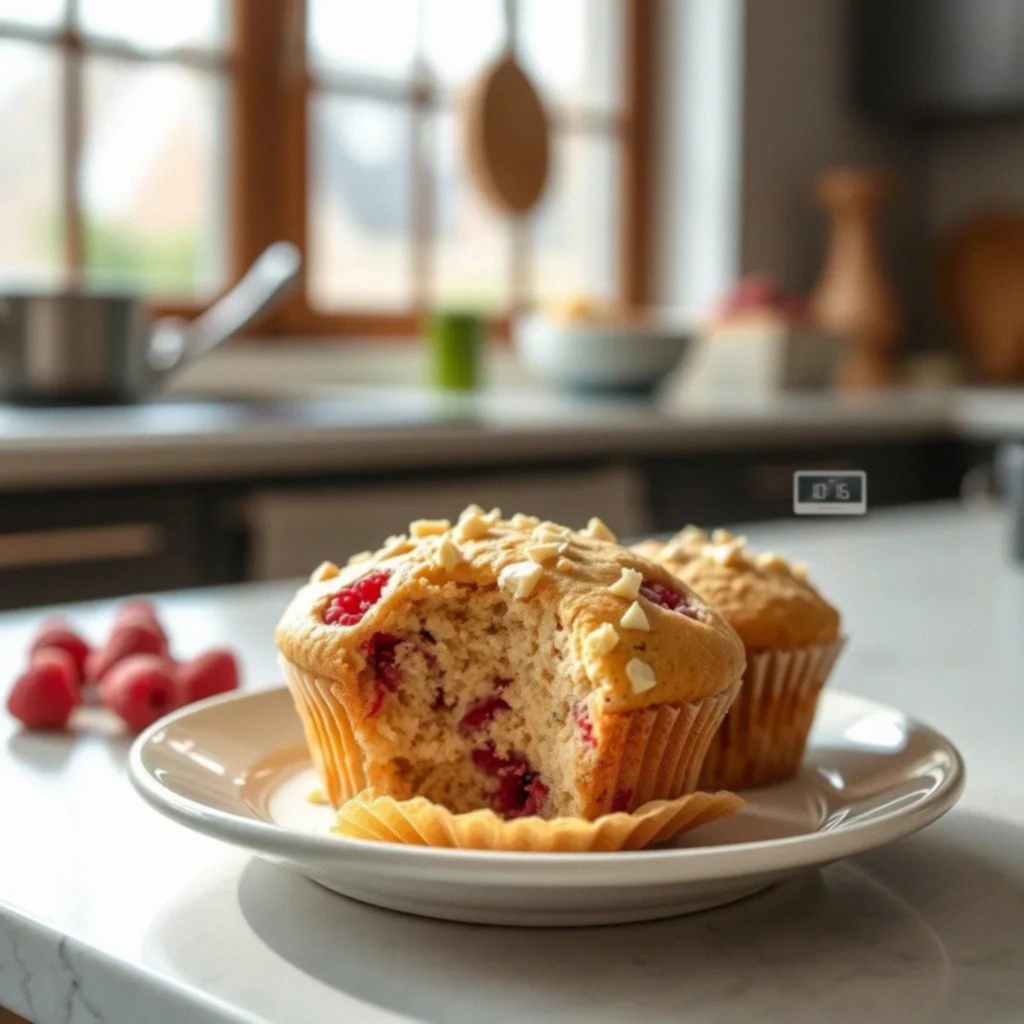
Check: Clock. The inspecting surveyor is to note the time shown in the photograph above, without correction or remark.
10:16
